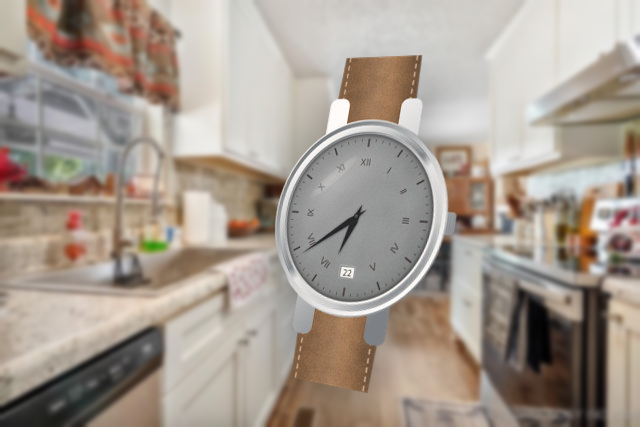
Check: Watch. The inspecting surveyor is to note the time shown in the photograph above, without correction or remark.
6:39
